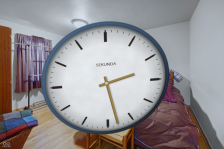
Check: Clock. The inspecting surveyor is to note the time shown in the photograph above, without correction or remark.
2:28
